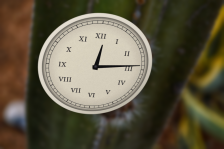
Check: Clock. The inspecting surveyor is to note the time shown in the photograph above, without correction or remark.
12:14
